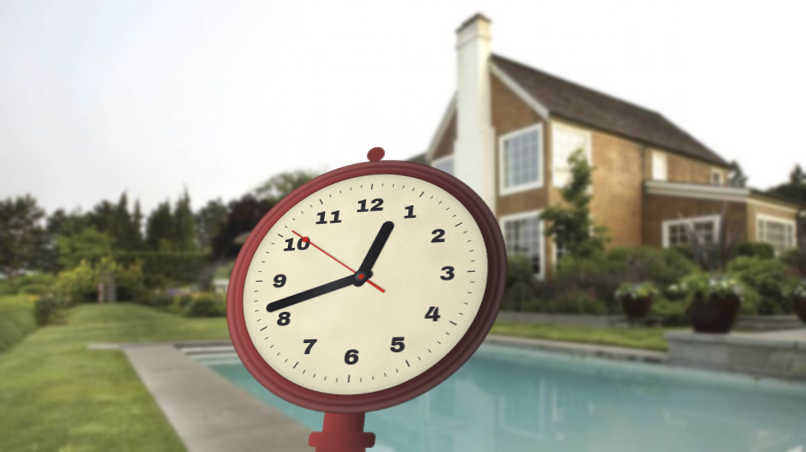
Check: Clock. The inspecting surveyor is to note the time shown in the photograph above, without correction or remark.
12:41:51
